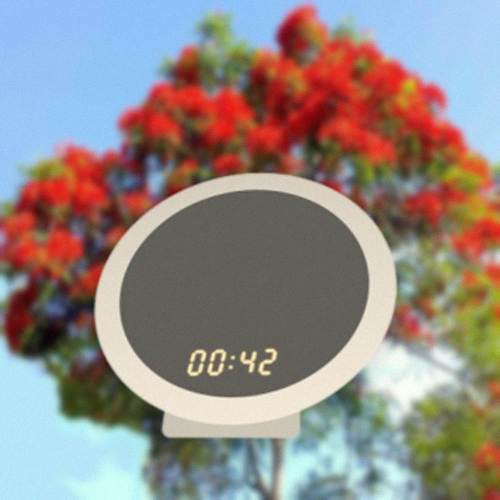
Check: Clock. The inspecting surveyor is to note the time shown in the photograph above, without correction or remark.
0:42
